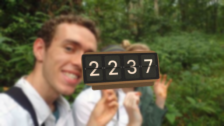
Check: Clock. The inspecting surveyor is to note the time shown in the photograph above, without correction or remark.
22:37
